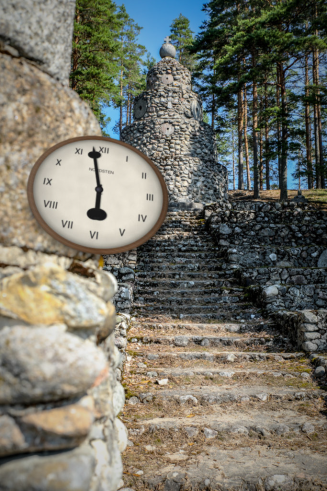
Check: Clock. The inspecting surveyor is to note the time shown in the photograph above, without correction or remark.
5:58
